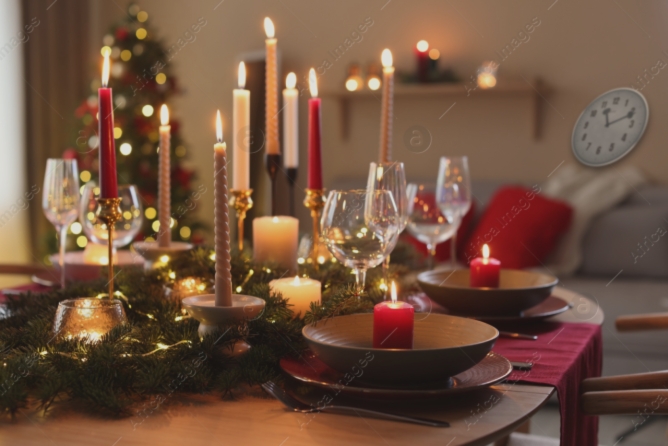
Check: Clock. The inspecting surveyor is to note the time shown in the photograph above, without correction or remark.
11:11
